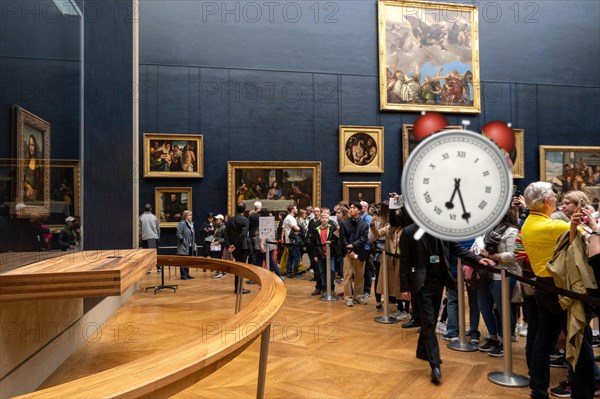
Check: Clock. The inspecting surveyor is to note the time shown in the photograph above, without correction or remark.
6:26
